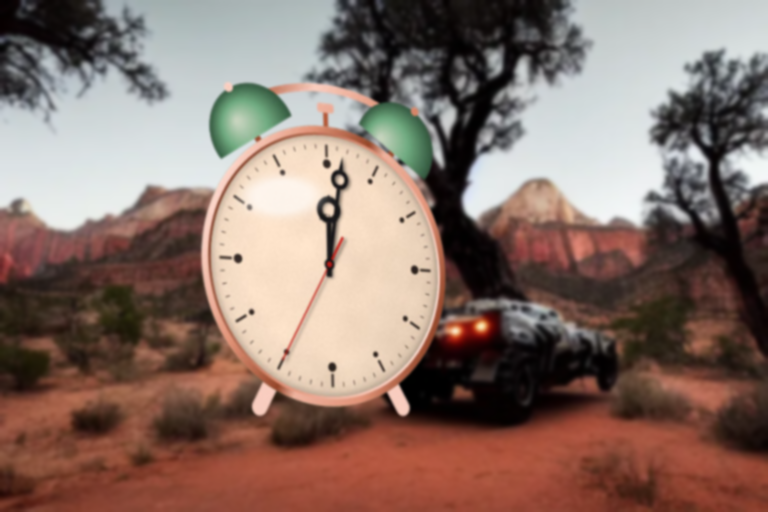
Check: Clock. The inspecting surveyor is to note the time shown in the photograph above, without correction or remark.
12:01:35
